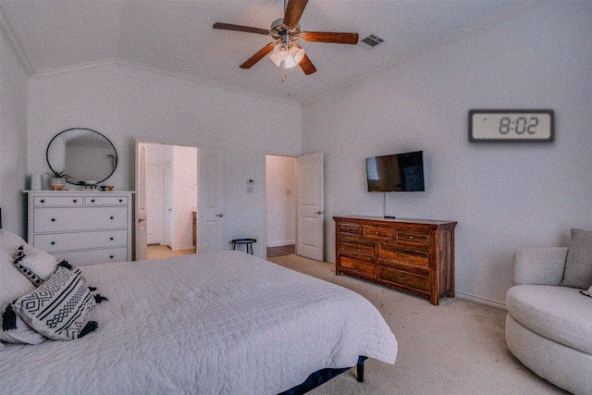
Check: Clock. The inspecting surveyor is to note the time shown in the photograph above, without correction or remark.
8:02
